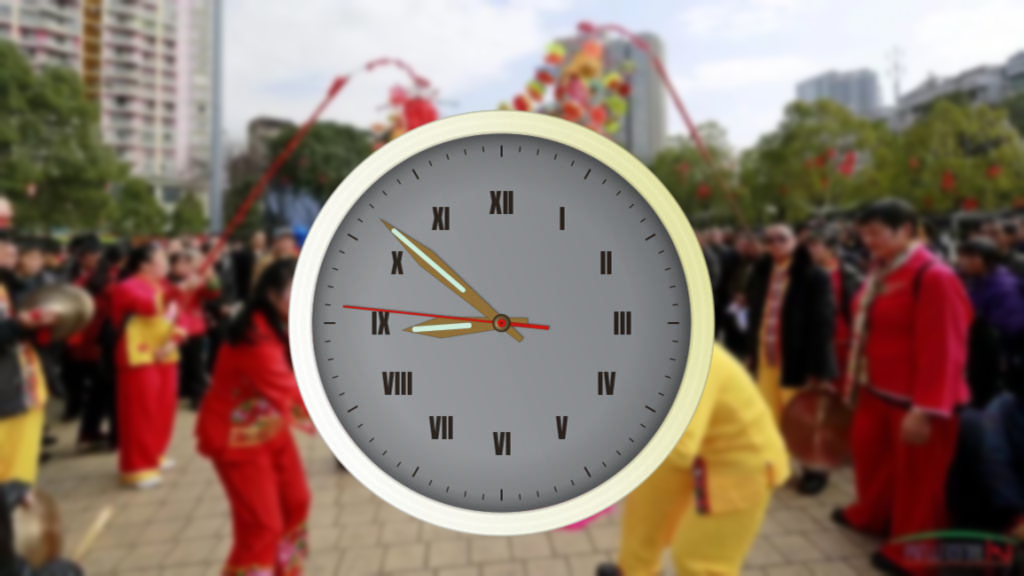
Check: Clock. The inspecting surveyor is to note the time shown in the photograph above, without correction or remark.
8:51:46
